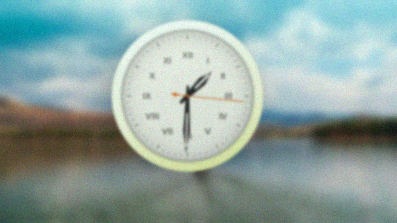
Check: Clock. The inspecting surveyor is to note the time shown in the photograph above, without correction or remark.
1:30:16
